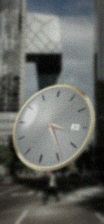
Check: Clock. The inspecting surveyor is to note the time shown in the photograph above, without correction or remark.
3:24
